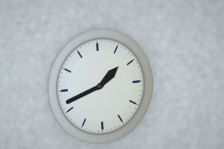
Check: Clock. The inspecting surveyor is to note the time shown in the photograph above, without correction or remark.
1:42
